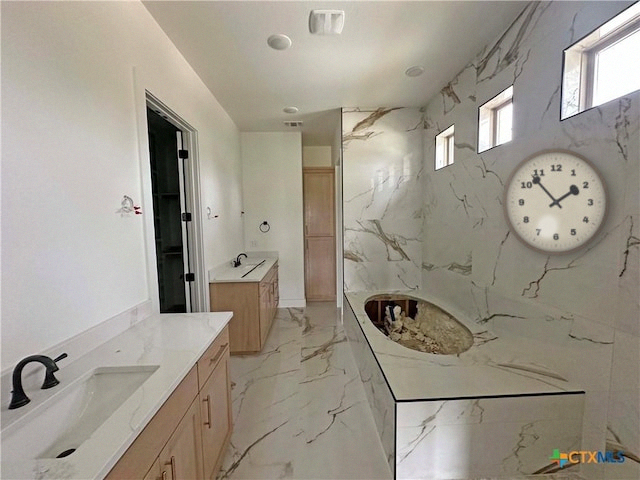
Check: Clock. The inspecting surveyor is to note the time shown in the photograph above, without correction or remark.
1:53
